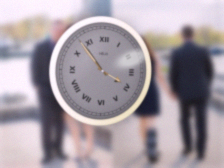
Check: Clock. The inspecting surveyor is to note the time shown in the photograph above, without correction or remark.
3:53
